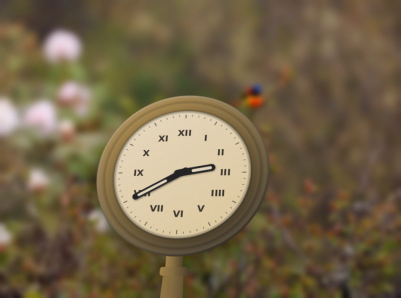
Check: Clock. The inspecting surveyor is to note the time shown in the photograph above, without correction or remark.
2:40
